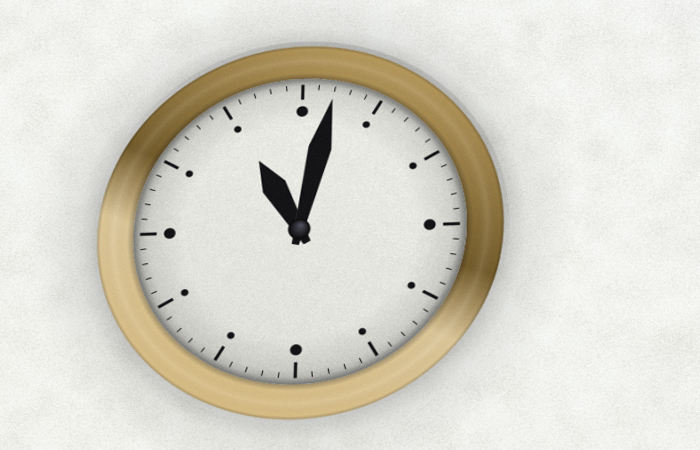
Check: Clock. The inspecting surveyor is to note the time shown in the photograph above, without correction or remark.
11:02
